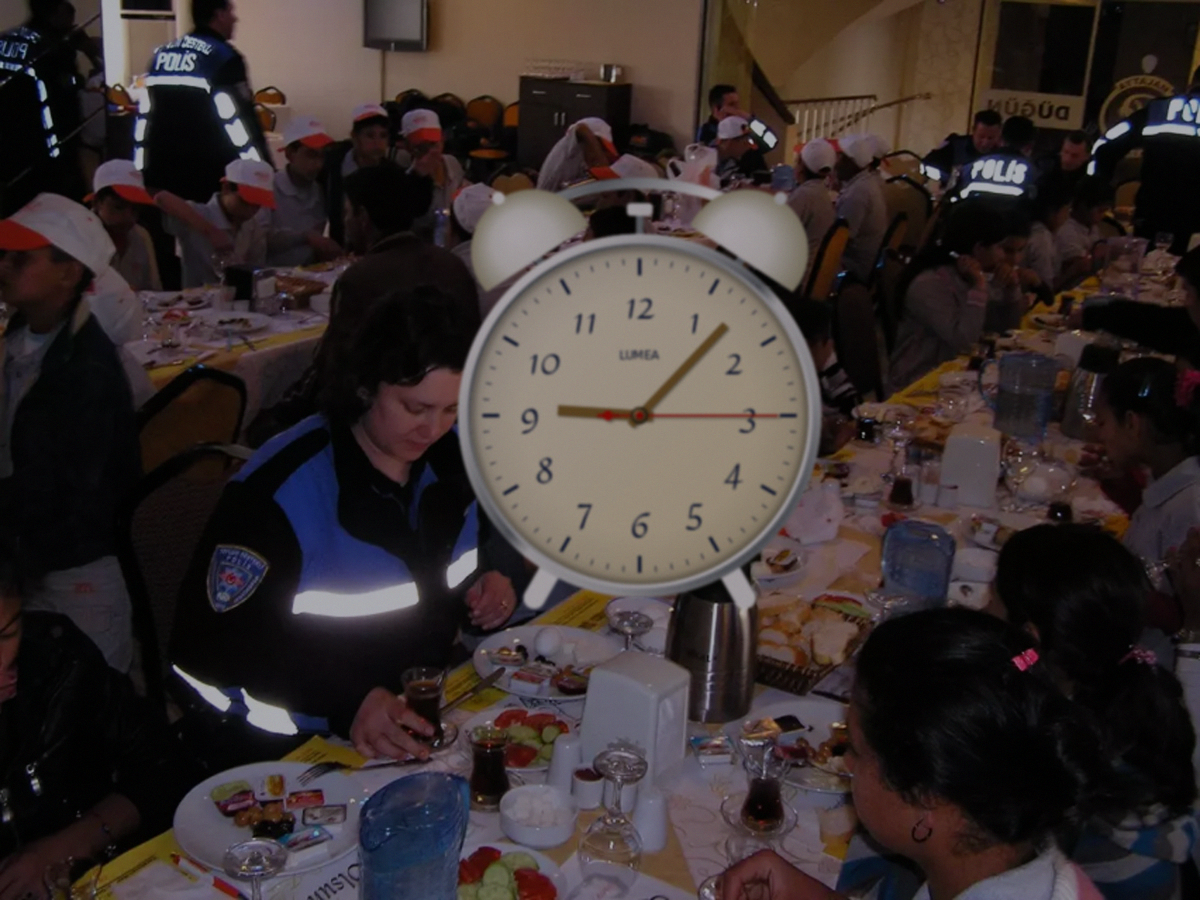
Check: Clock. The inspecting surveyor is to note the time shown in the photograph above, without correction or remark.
9:07:15
